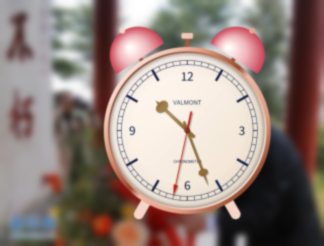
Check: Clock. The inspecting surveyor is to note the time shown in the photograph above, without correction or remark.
10:26:32
